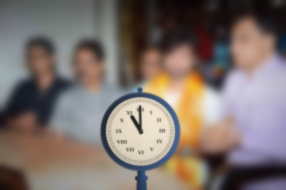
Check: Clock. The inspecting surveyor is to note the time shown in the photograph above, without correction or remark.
11:00
